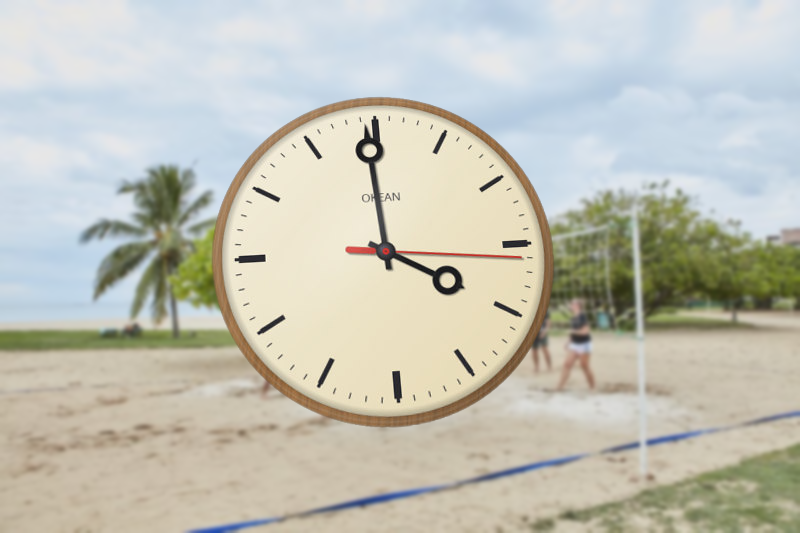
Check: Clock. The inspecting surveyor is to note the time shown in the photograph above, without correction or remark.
3:59:16
